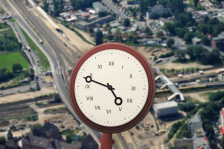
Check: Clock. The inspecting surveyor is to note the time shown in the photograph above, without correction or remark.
4:48
